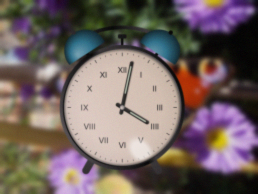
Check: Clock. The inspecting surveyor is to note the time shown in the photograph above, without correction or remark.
4:02
